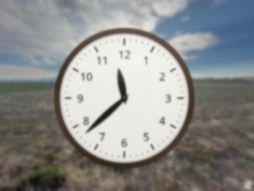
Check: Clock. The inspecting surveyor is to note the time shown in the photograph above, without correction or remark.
11:38
